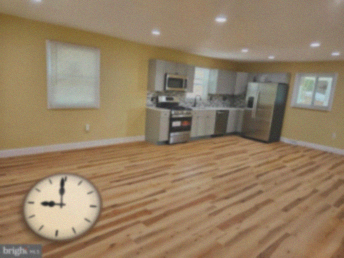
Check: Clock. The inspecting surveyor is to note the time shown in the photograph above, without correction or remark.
8:59
